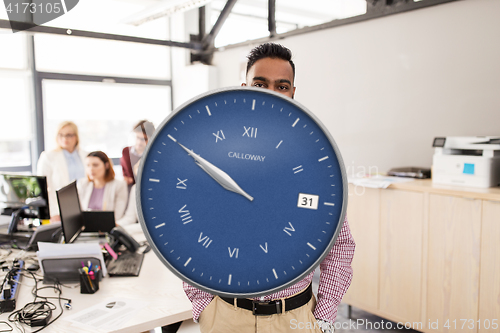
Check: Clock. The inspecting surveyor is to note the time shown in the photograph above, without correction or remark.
9:50
